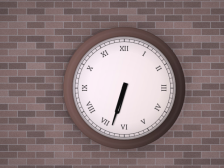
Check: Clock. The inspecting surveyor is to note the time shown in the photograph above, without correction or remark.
6:33
